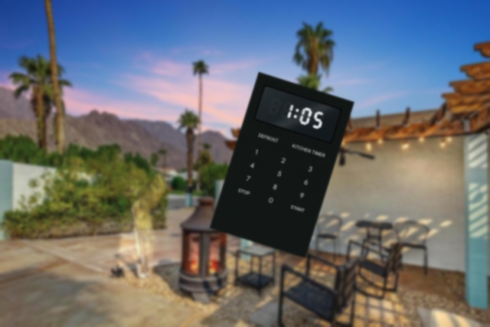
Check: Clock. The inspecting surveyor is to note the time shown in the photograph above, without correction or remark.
1:05
